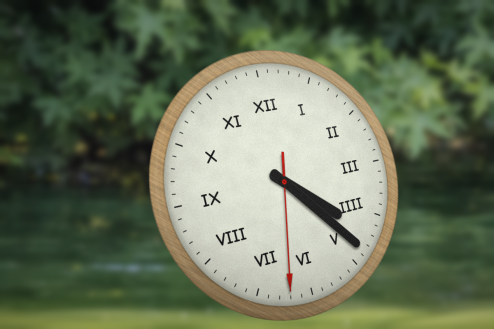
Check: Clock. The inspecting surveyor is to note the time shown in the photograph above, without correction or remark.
4:23:32
